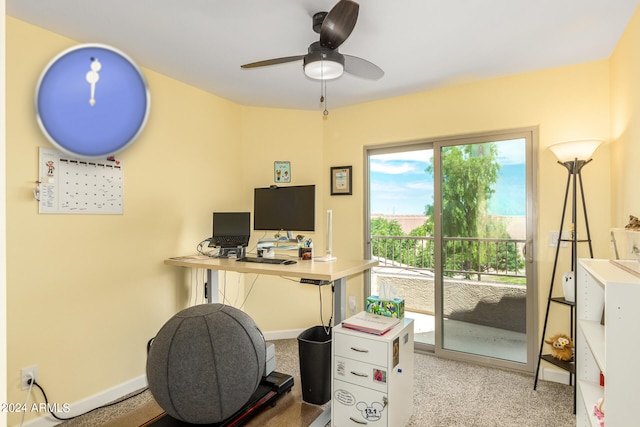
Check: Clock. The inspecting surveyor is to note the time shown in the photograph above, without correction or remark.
12:01
